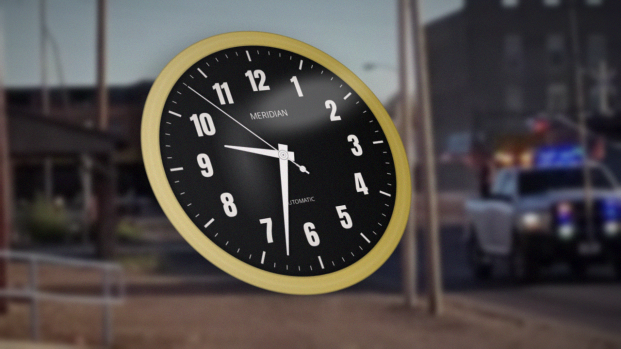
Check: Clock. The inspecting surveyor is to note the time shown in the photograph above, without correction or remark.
9:32:53
